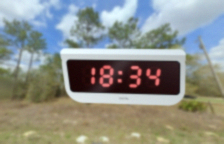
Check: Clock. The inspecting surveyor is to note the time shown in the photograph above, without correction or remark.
18:34
